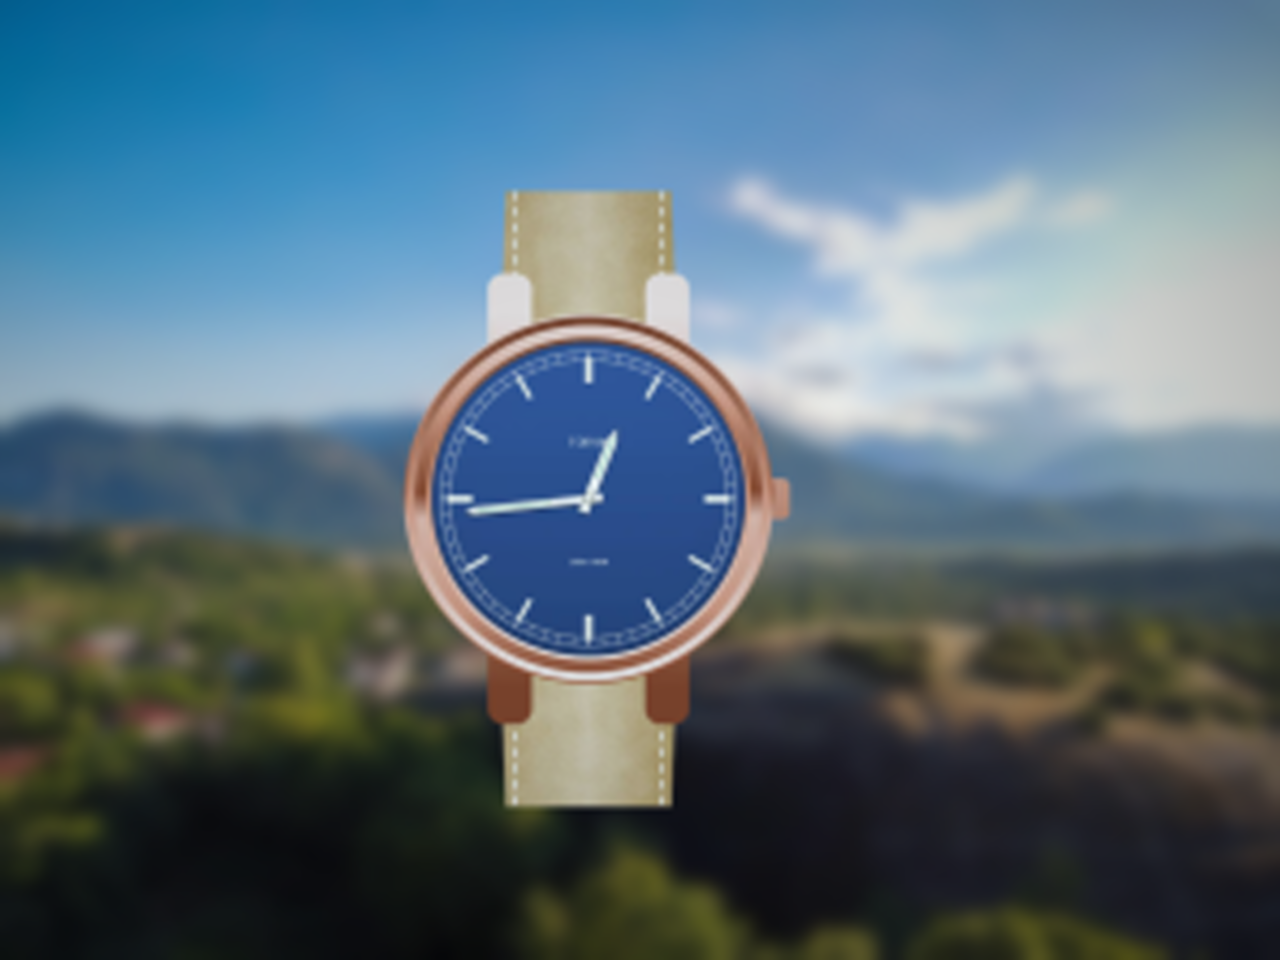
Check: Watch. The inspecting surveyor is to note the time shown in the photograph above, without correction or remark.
12:44
